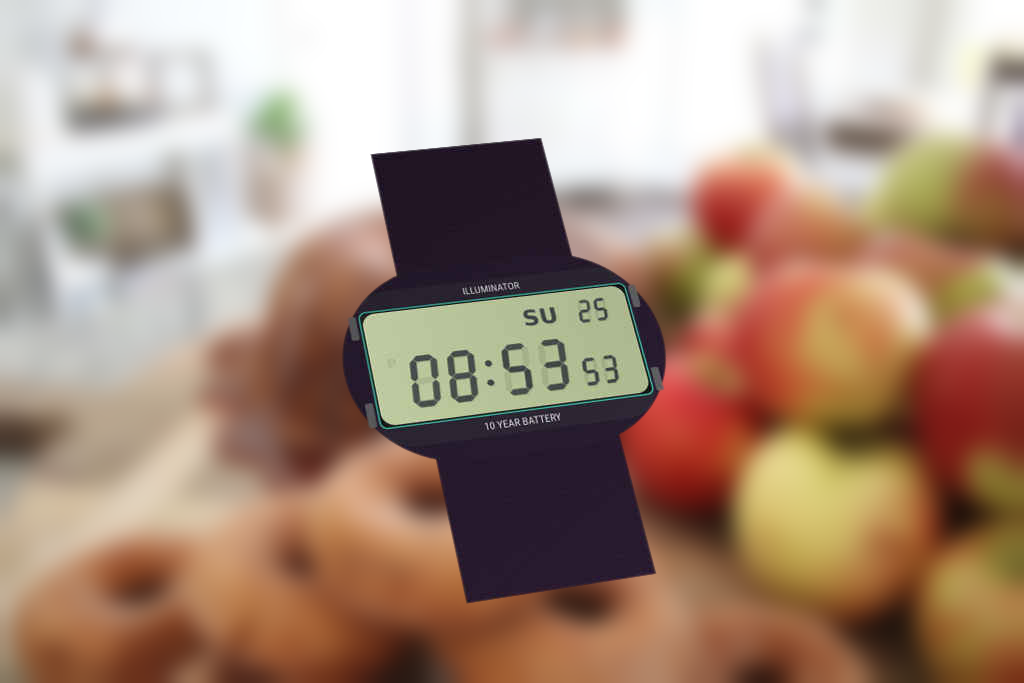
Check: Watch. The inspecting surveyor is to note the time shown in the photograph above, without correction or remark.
8:53:53
